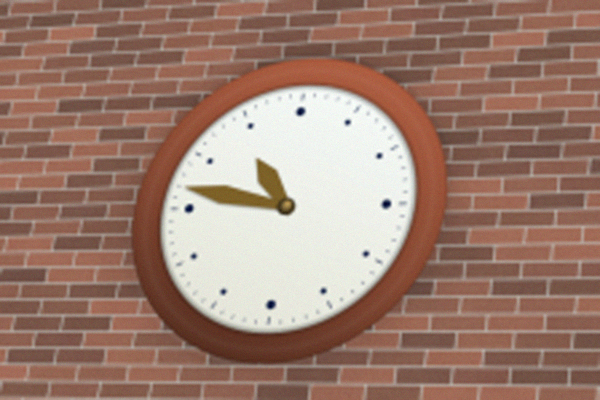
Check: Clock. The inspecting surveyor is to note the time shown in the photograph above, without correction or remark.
10:47
